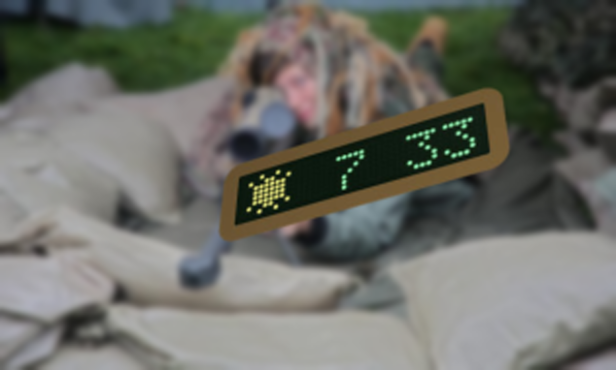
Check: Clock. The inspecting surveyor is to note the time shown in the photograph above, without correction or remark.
7:33
